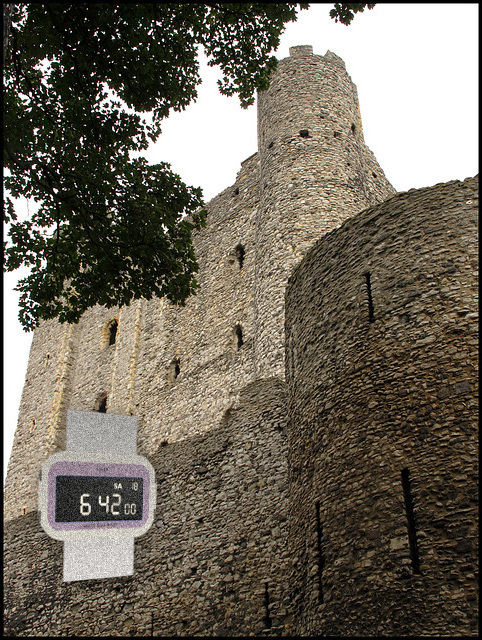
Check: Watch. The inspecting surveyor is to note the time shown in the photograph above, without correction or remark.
6:42:00
